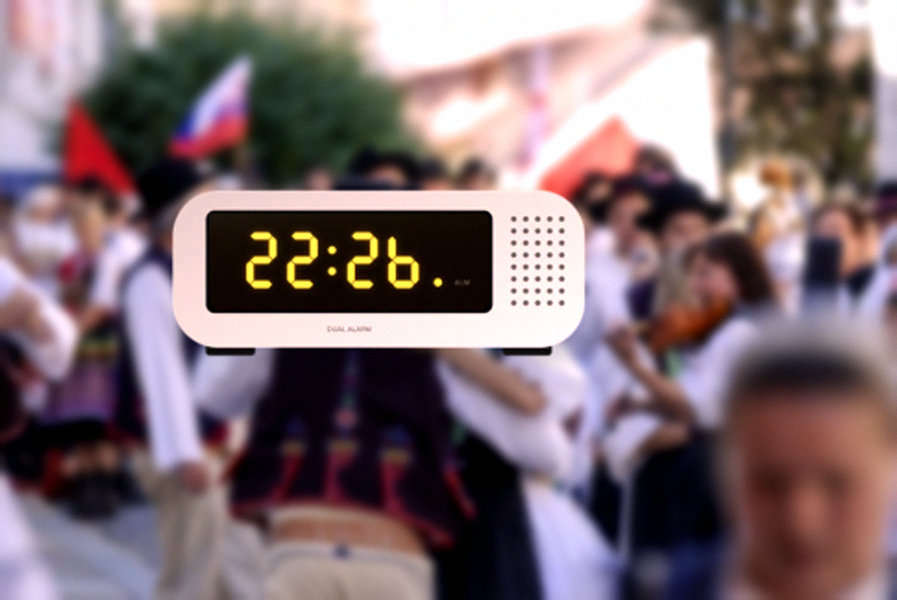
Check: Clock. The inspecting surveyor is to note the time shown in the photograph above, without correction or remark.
22:26
